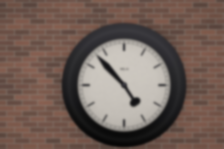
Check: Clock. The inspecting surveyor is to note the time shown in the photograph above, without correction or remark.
4:53
